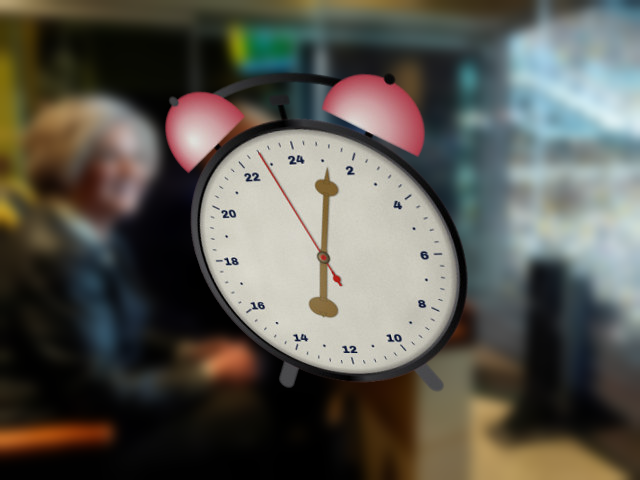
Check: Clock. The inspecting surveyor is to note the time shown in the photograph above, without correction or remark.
13:02:57
